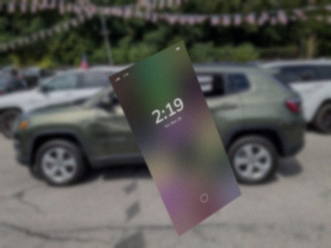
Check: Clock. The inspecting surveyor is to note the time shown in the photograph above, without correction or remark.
2:19
